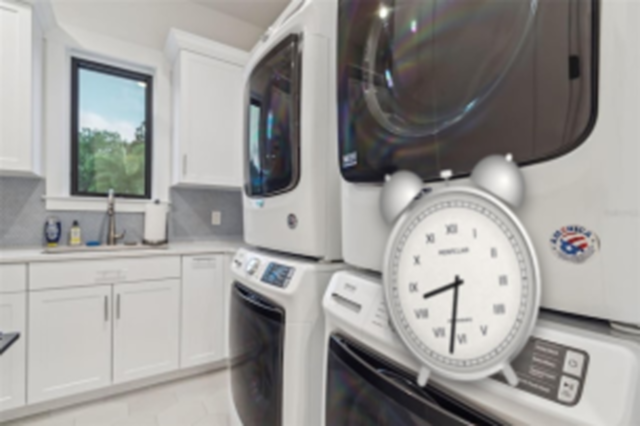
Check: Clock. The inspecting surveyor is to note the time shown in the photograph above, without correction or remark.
8:32
